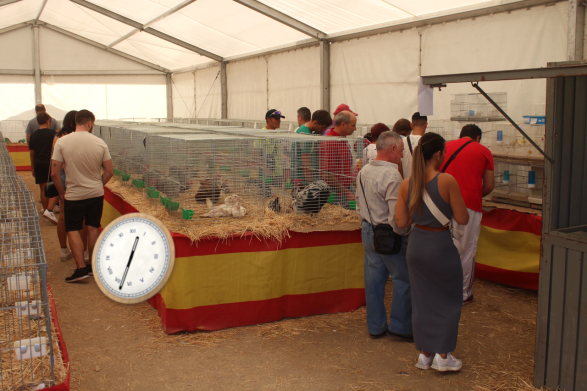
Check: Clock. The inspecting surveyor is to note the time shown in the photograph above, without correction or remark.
12:33
